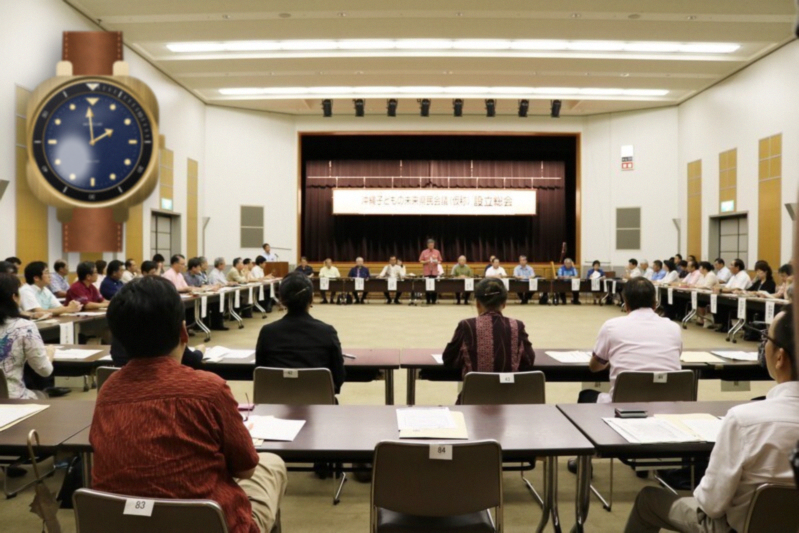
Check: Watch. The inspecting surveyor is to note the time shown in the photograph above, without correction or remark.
1:59
